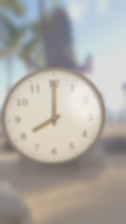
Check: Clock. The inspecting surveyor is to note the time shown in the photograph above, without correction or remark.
8:00
